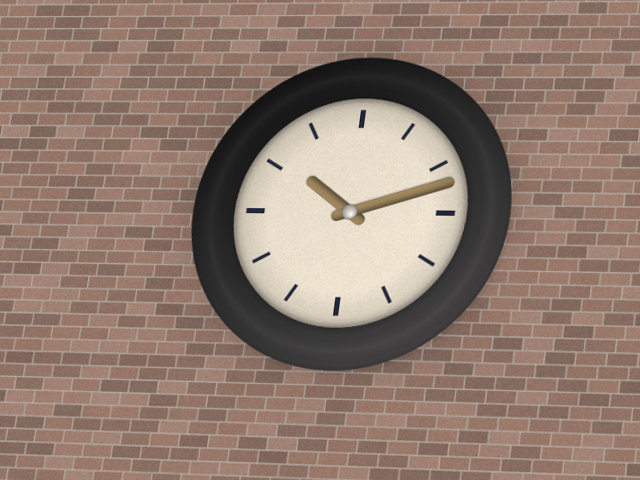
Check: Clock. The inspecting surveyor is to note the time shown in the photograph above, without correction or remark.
10:12
